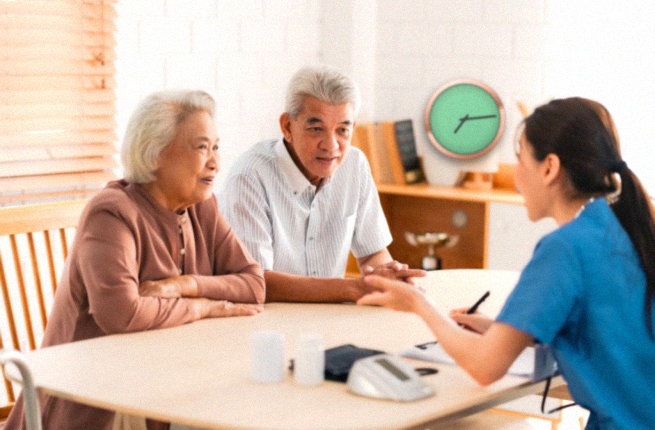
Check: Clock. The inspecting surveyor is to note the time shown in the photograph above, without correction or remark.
7:14
